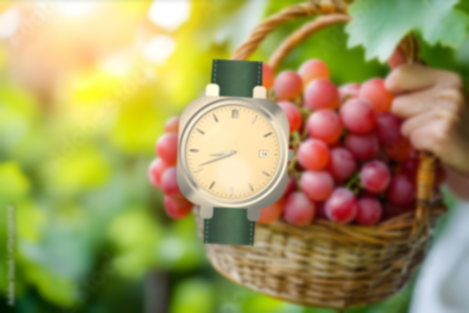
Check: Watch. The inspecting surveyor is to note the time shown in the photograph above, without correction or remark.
8:41
